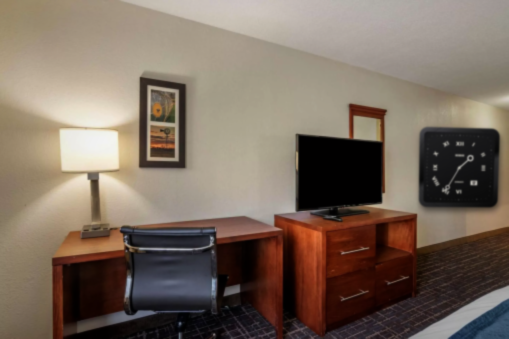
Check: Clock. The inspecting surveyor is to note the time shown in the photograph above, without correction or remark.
1:35
